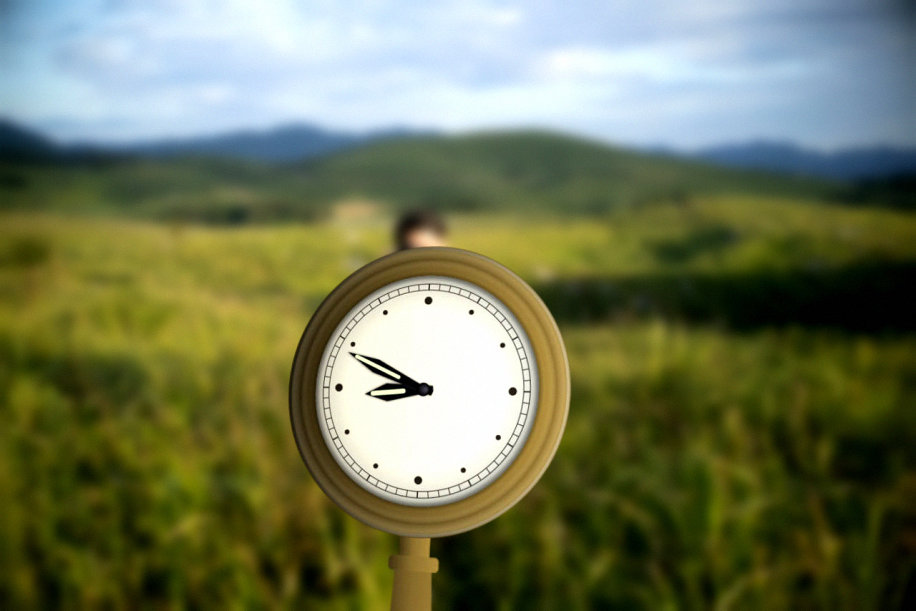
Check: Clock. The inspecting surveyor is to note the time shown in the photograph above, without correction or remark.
8:49
